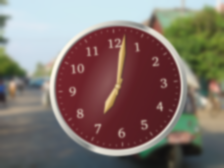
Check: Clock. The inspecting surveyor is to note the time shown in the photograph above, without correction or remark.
7:02
